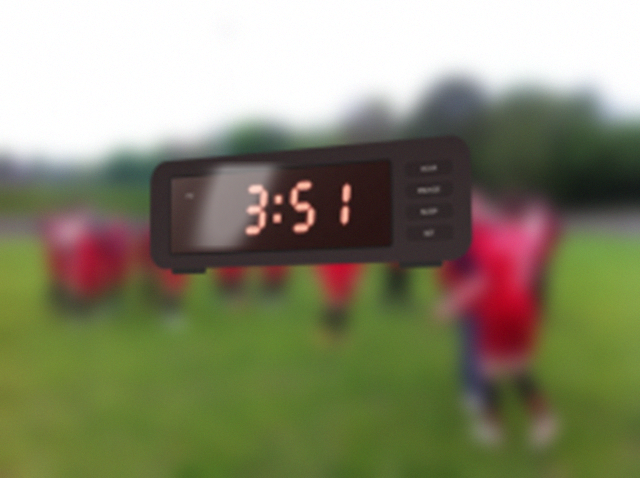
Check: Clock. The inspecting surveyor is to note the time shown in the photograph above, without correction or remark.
3:51
